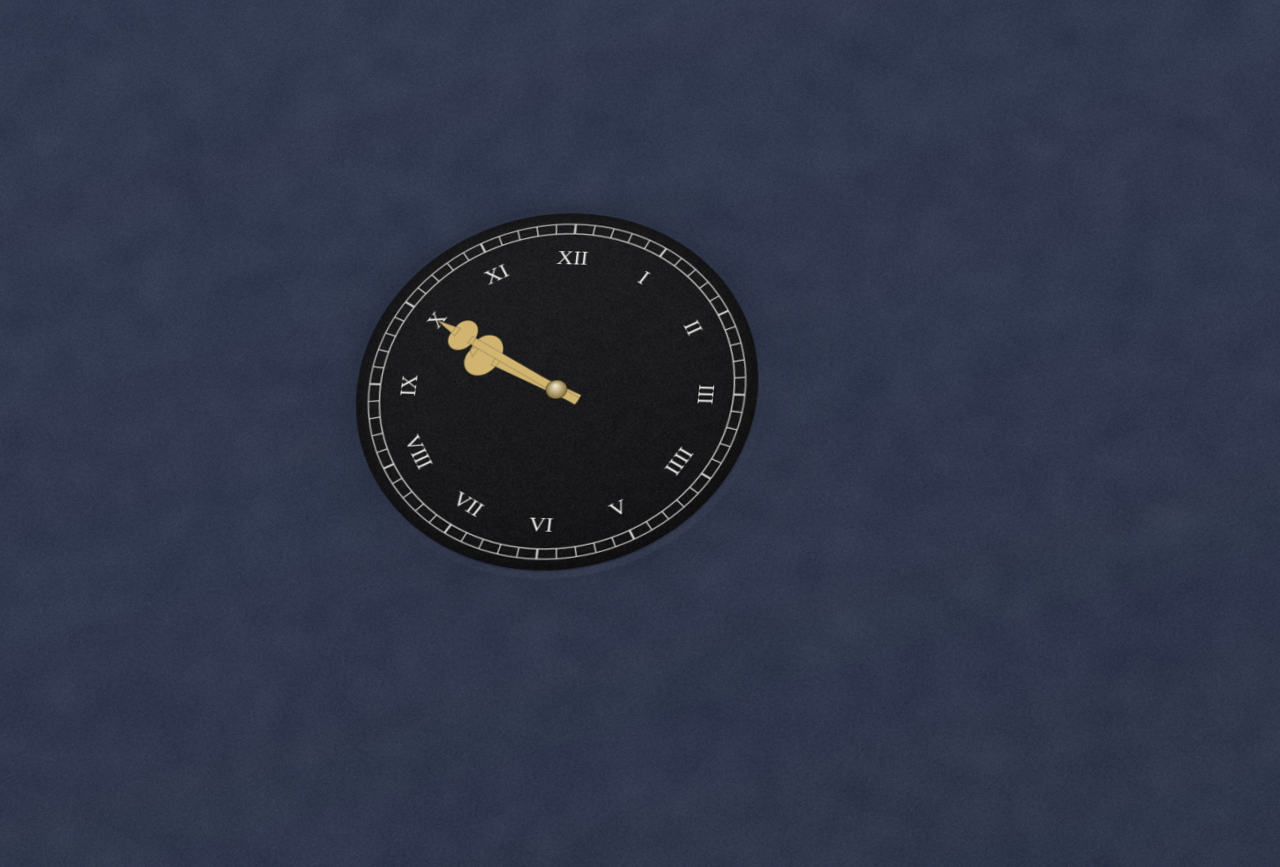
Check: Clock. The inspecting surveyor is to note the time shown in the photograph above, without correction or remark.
9:50
